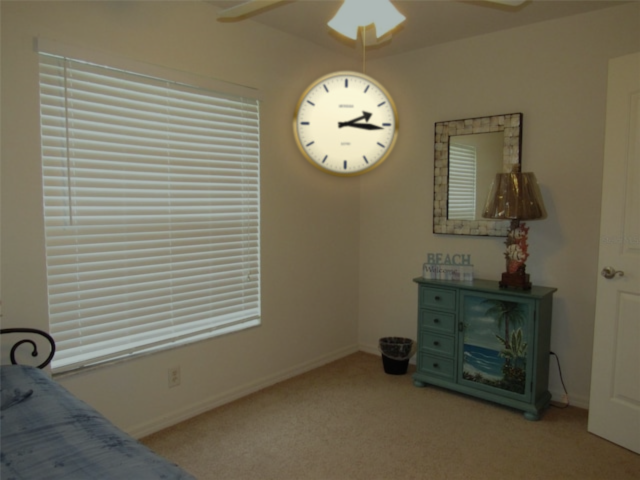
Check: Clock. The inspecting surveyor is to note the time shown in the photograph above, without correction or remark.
2:16
